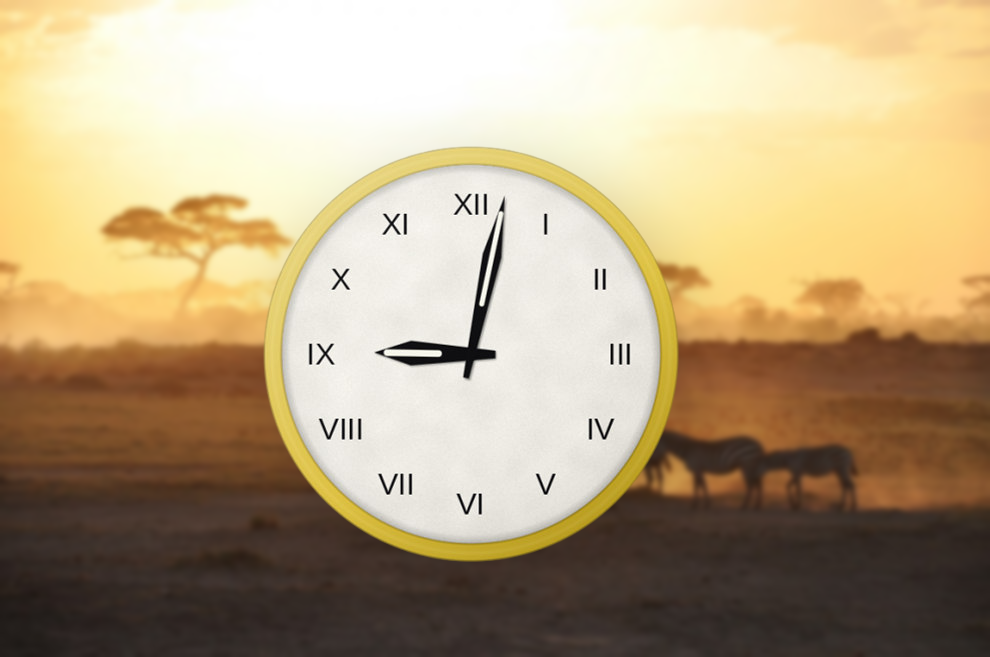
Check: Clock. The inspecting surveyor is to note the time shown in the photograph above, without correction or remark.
9:02
